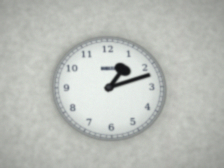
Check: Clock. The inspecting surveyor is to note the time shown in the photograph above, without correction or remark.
1:12
